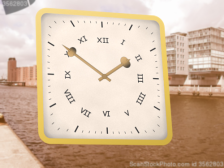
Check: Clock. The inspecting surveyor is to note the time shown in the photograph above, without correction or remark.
1:51
